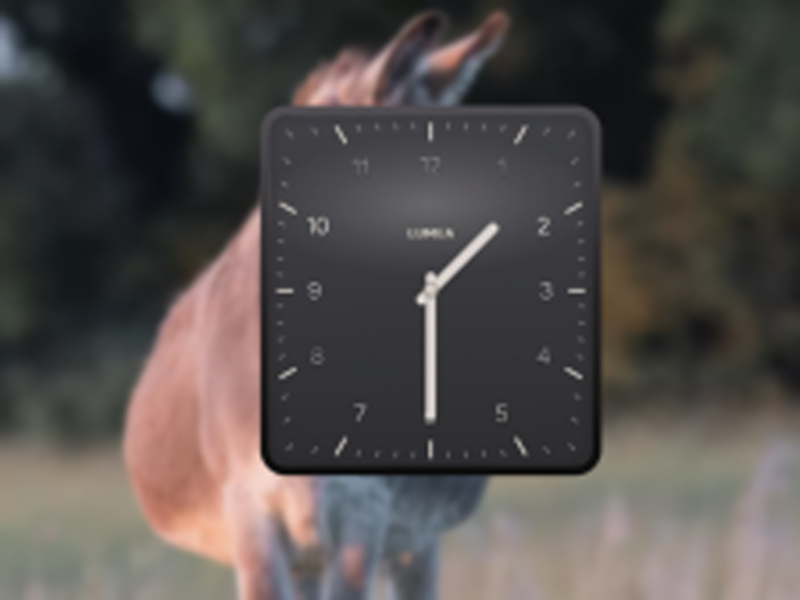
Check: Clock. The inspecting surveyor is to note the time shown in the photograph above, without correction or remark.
1:30
